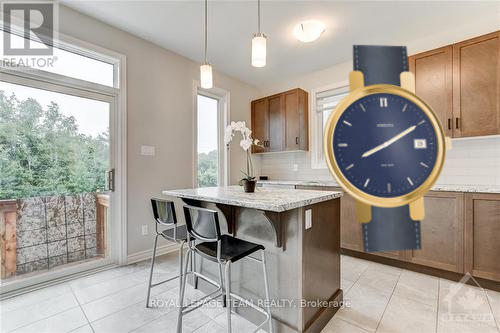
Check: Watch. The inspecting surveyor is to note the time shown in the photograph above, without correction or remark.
8:10
